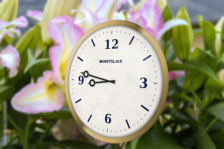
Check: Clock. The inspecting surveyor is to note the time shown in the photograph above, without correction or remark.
8:47
